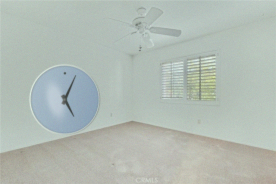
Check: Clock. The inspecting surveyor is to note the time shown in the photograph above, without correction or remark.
5:04
